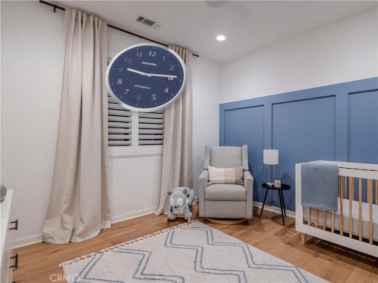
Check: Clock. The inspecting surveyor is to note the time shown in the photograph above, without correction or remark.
9:14
